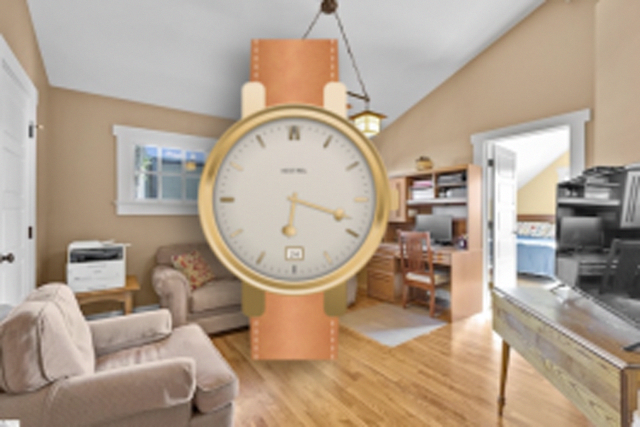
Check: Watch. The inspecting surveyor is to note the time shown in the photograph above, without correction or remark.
6:18
